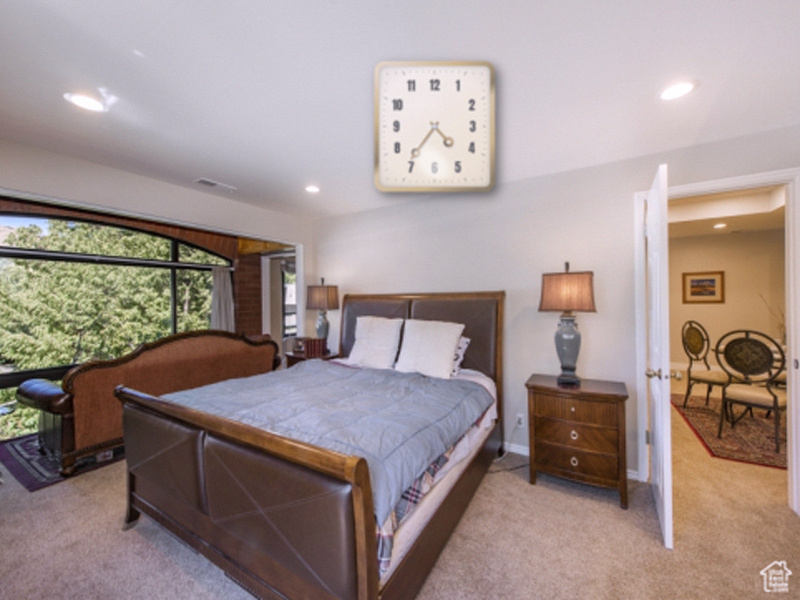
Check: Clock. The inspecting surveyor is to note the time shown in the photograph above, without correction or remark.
4:36
